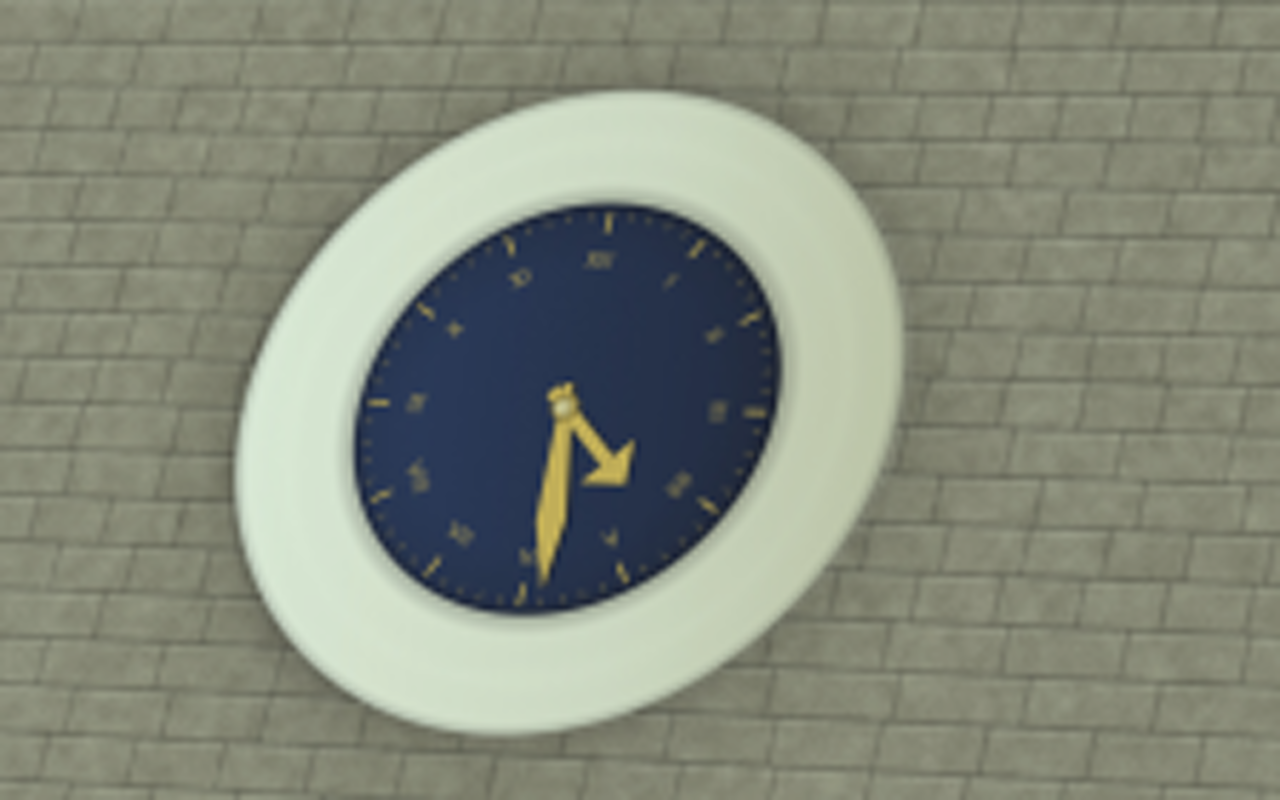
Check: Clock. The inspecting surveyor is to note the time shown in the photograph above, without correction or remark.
4:29
